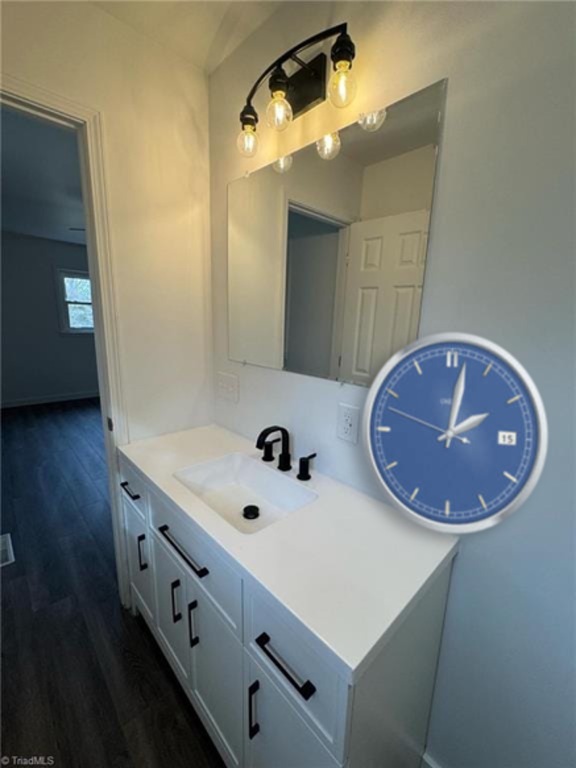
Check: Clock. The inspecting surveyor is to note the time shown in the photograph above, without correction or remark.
2:01:48
